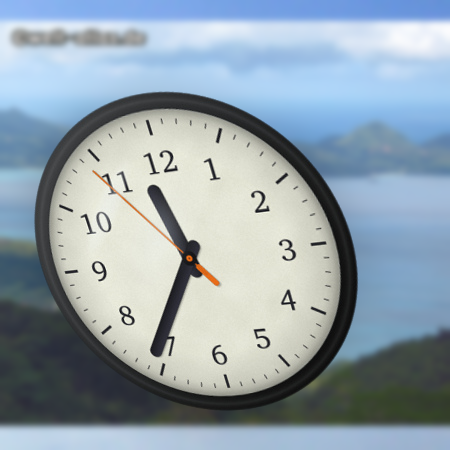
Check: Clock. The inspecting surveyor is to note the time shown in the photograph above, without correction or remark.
11:35:54
